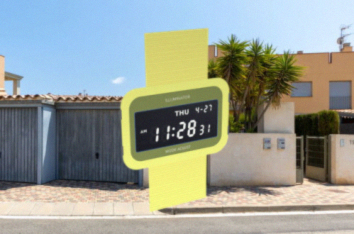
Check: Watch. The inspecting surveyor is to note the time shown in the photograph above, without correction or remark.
11:28:31
